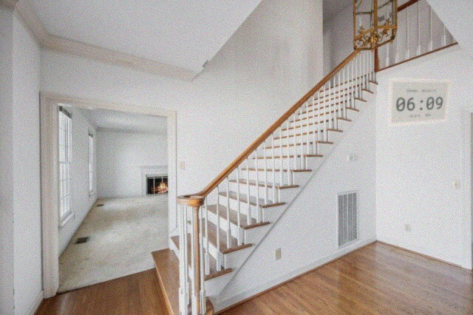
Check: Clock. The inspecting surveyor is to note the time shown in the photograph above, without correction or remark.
6:09
